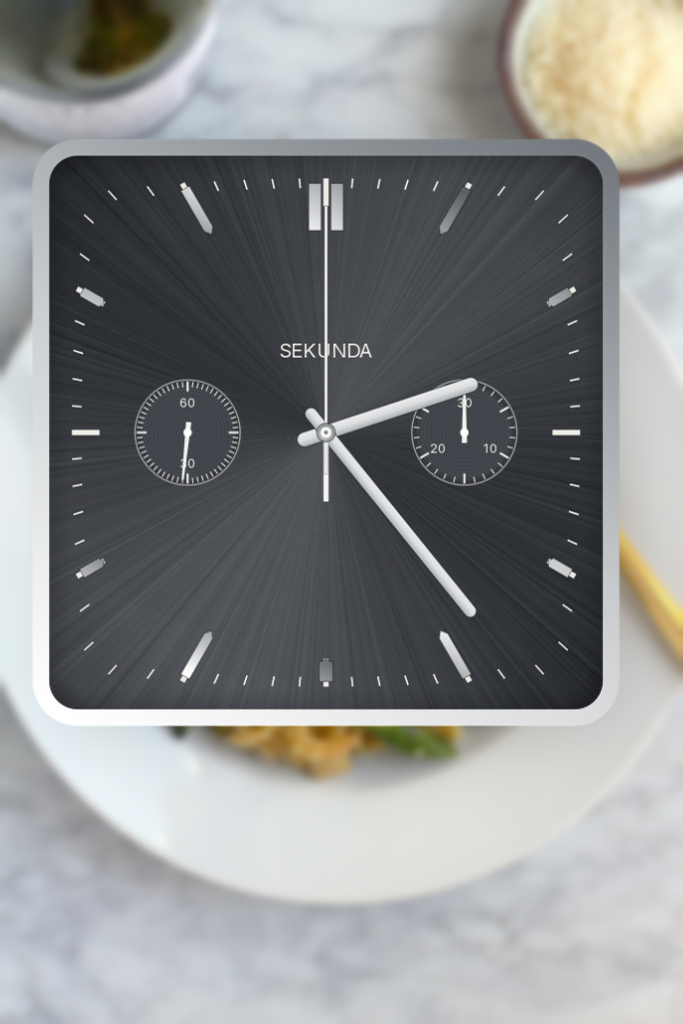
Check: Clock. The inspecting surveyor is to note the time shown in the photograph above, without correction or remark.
2:23:31
